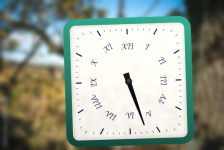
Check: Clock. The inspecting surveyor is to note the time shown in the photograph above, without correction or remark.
5:27
